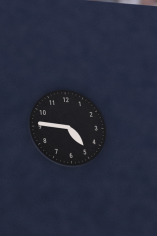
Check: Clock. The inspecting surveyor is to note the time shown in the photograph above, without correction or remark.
4:46
